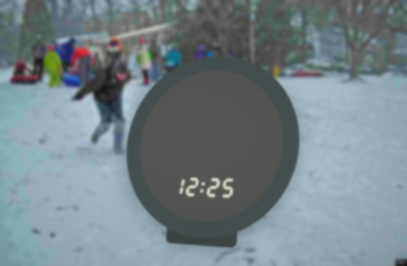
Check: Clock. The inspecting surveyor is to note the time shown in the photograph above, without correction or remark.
12:25
